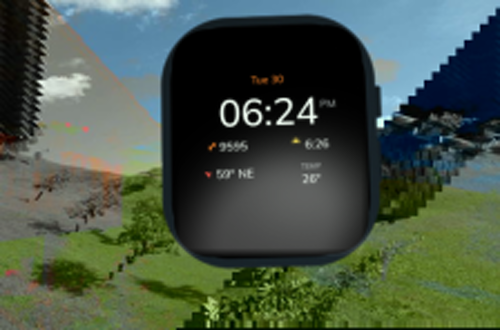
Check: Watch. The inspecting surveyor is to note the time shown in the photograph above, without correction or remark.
6:24
